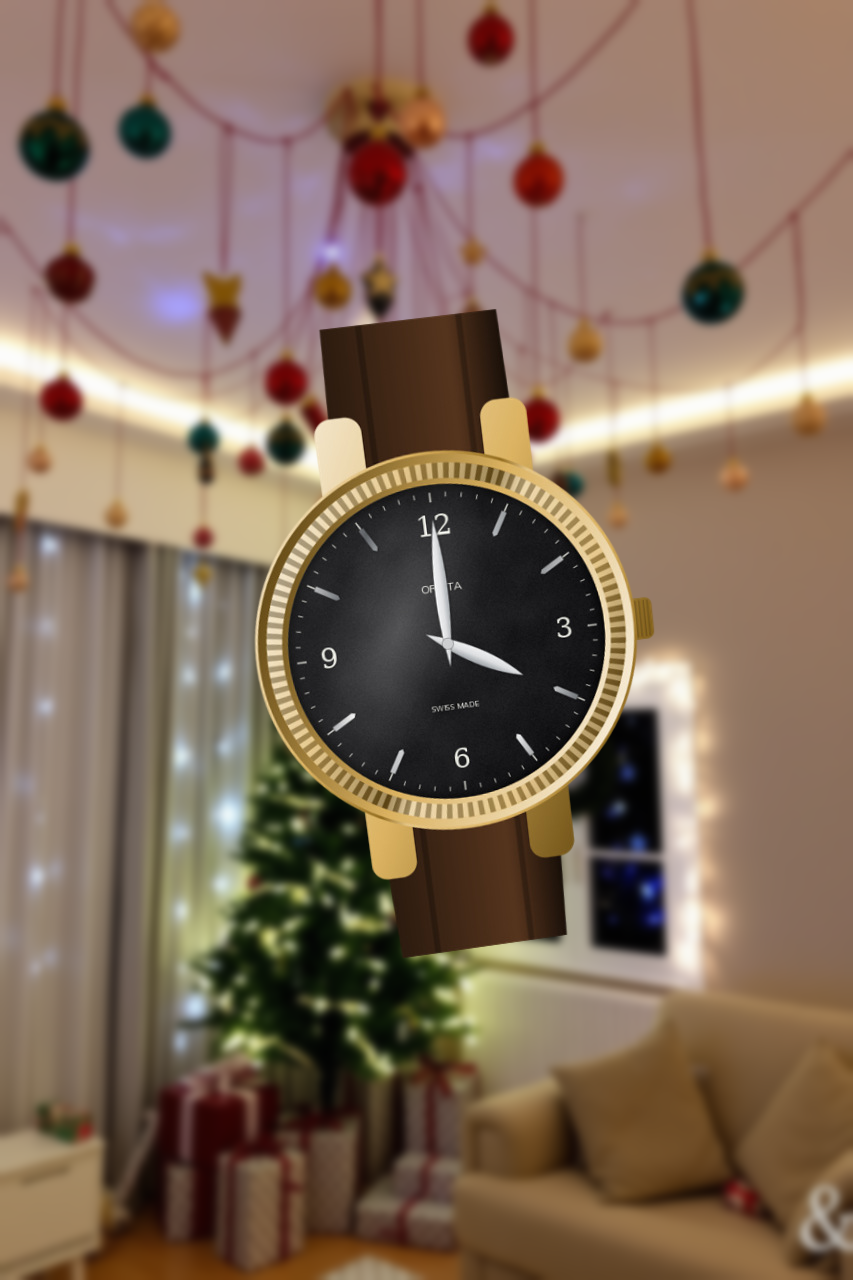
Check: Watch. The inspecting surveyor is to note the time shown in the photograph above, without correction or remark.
4:00
